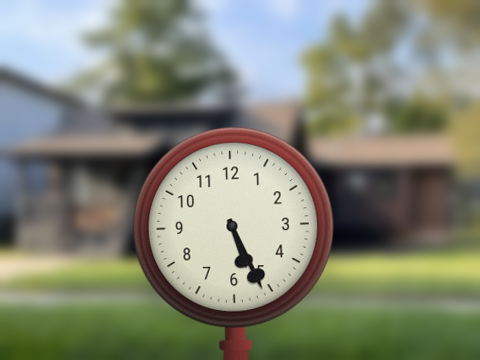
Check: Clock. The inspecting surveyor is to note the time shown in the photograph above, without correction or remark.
5:26
